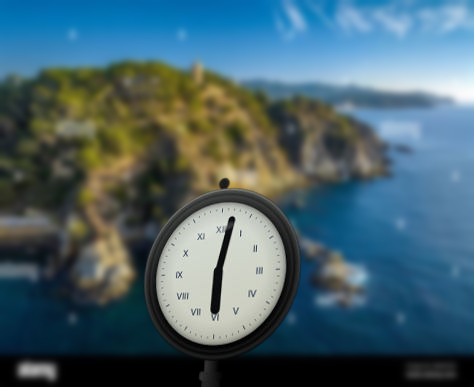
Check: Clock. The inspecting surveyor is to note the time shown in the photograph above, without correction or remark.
6:02
